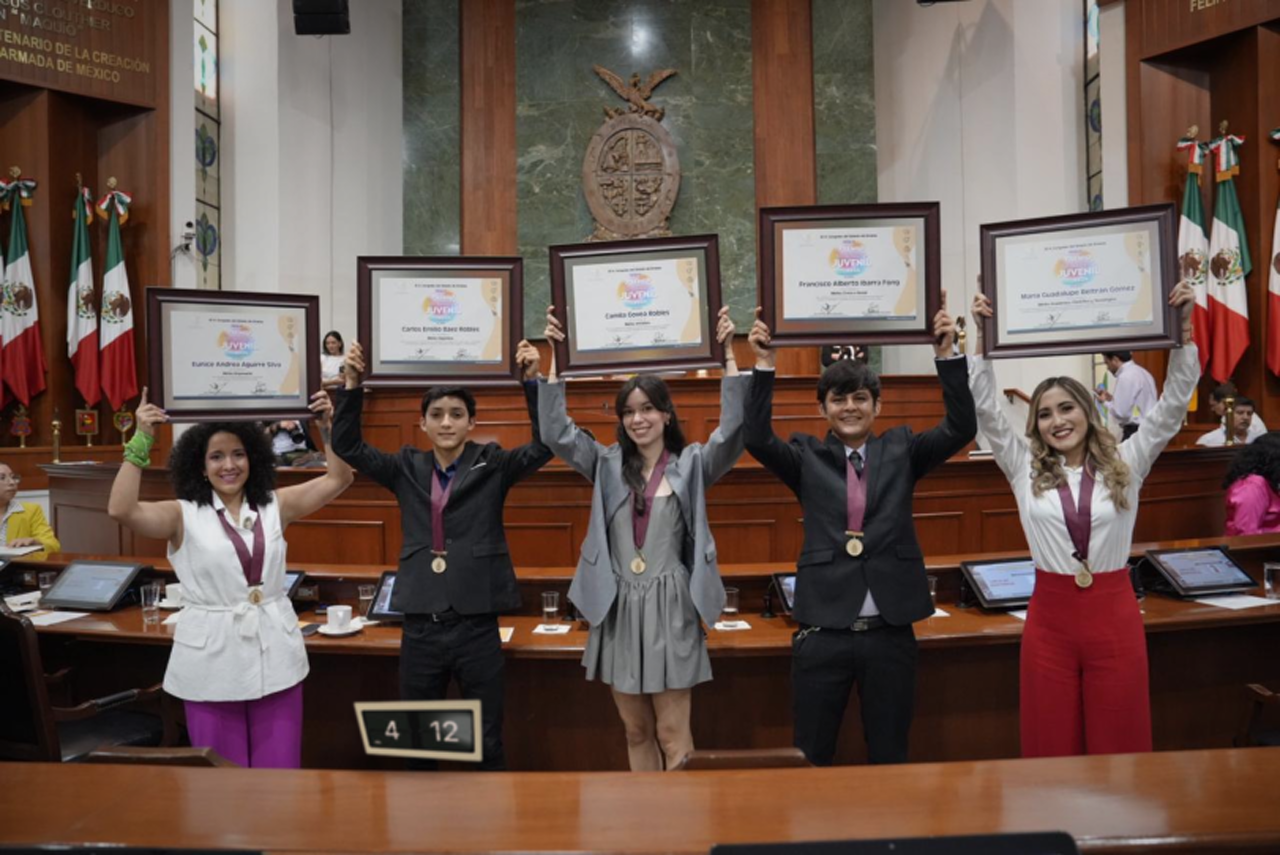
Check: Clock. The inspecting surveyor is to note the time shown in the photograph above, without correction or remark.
4:12
